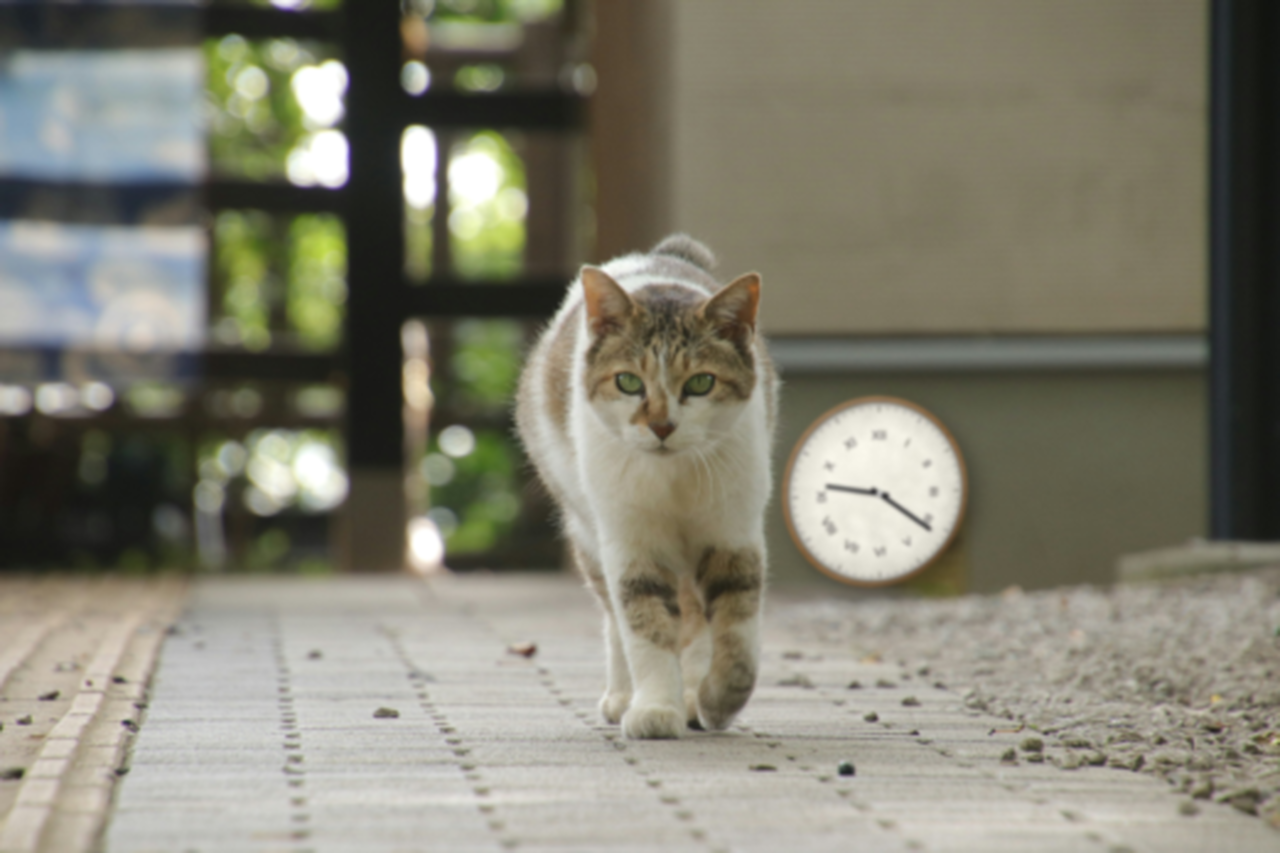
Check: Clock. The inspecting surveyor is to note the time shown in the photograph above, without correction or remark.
9:21
